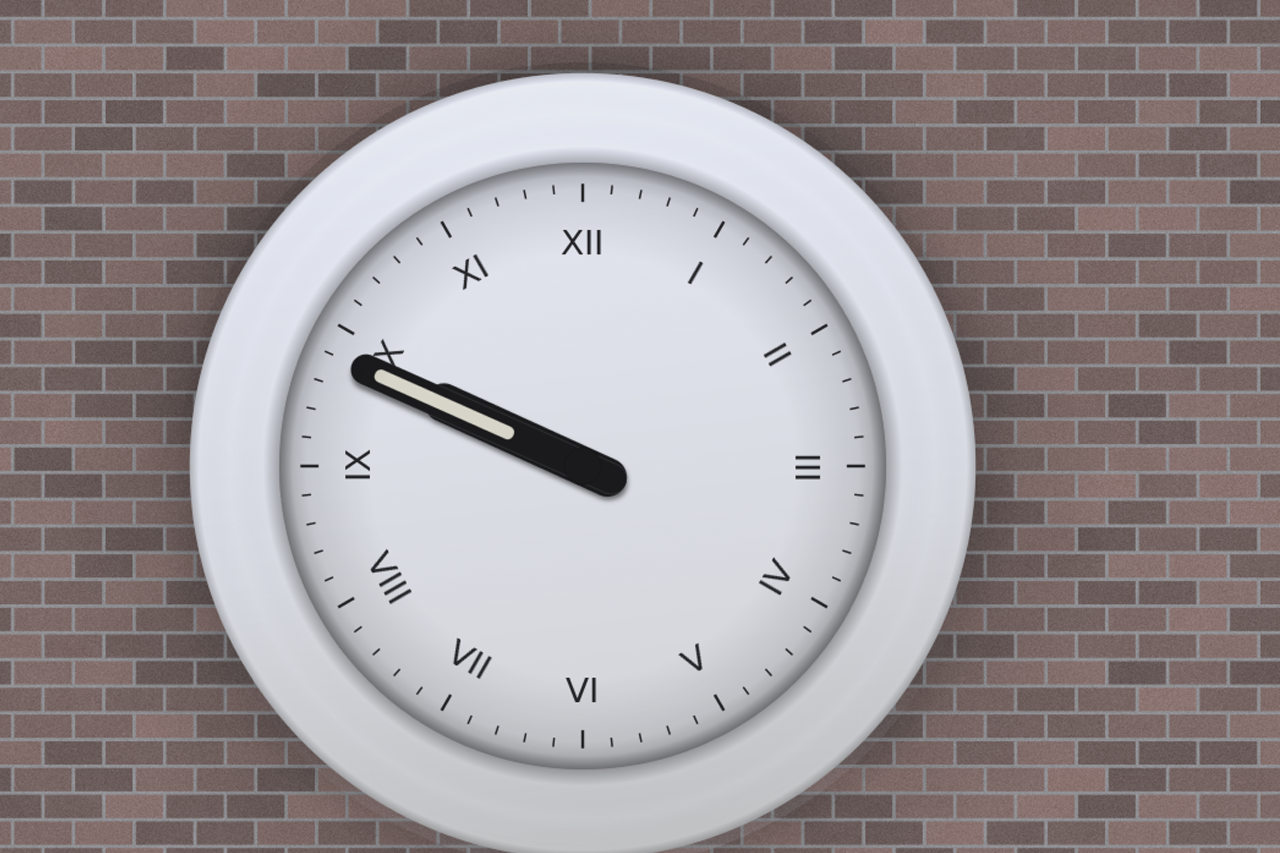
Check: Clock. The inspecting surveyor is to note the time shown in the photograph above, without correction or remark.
9:49
